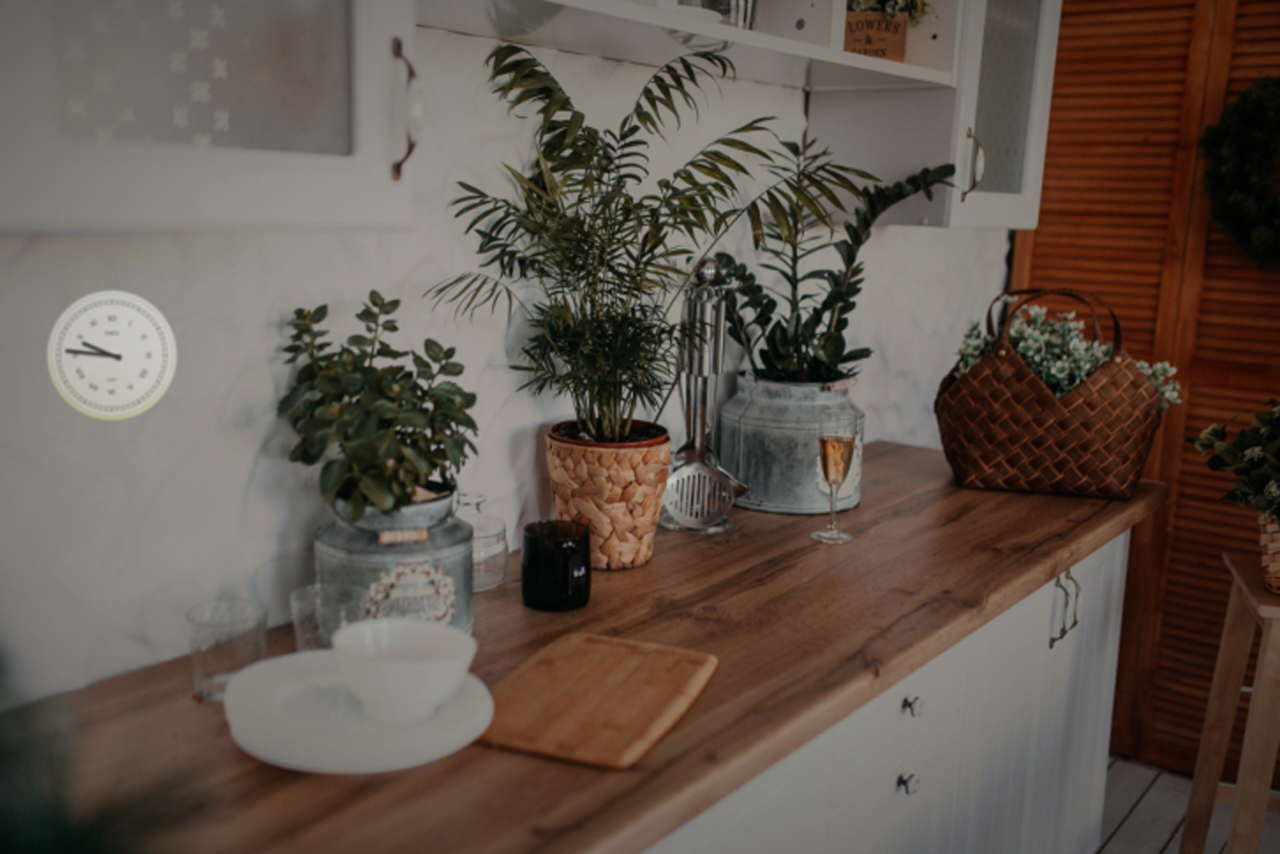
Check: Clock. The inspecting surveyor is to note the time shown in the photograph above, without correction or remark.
9:46
